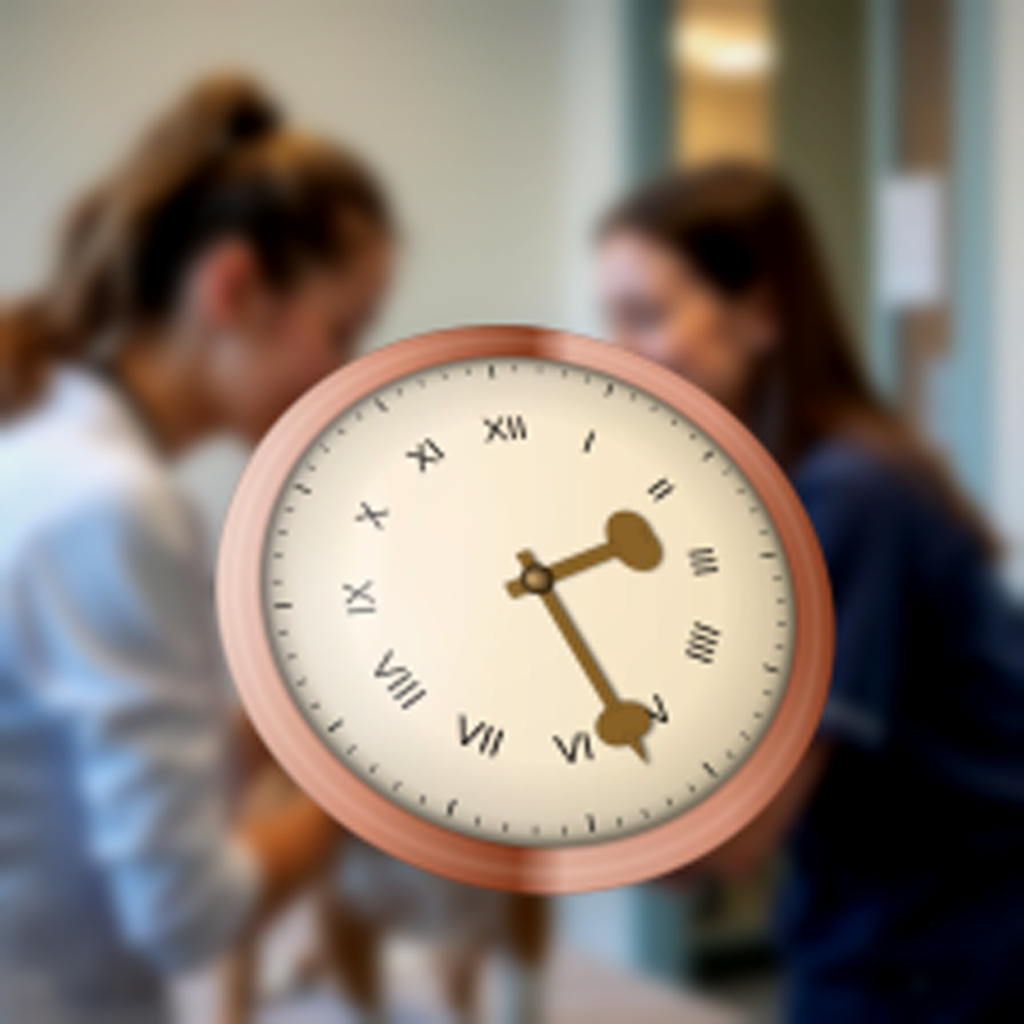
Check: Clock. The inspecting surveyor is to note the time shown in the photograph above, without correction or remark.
2:27
